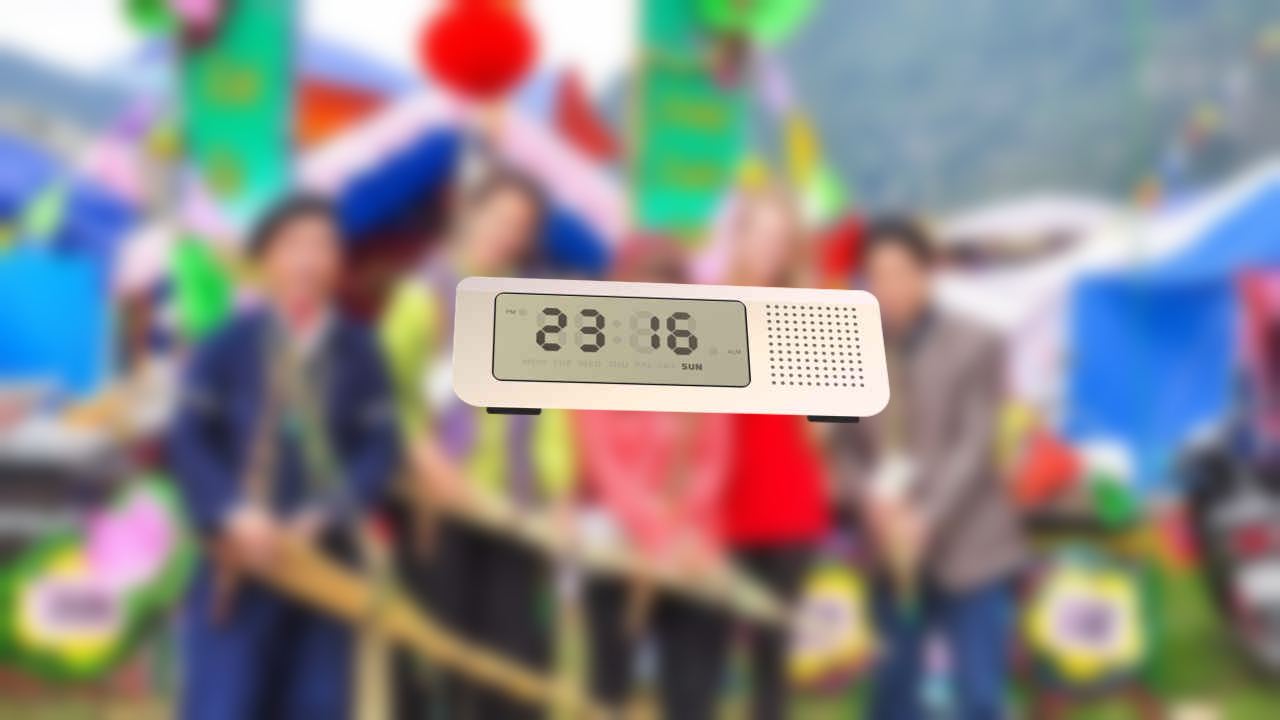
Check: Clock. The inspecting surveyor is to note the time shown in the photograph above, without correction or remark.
23:16
